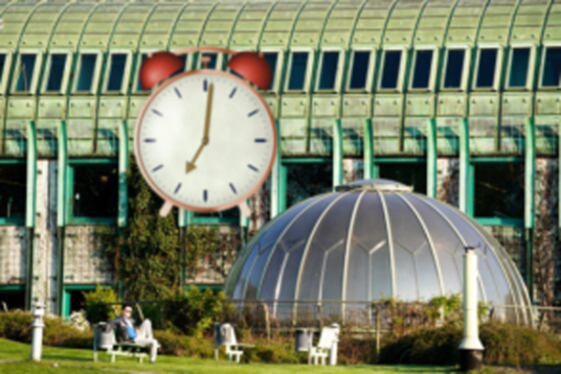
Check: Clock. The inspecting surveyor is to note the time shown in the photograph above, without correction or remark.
7:01
